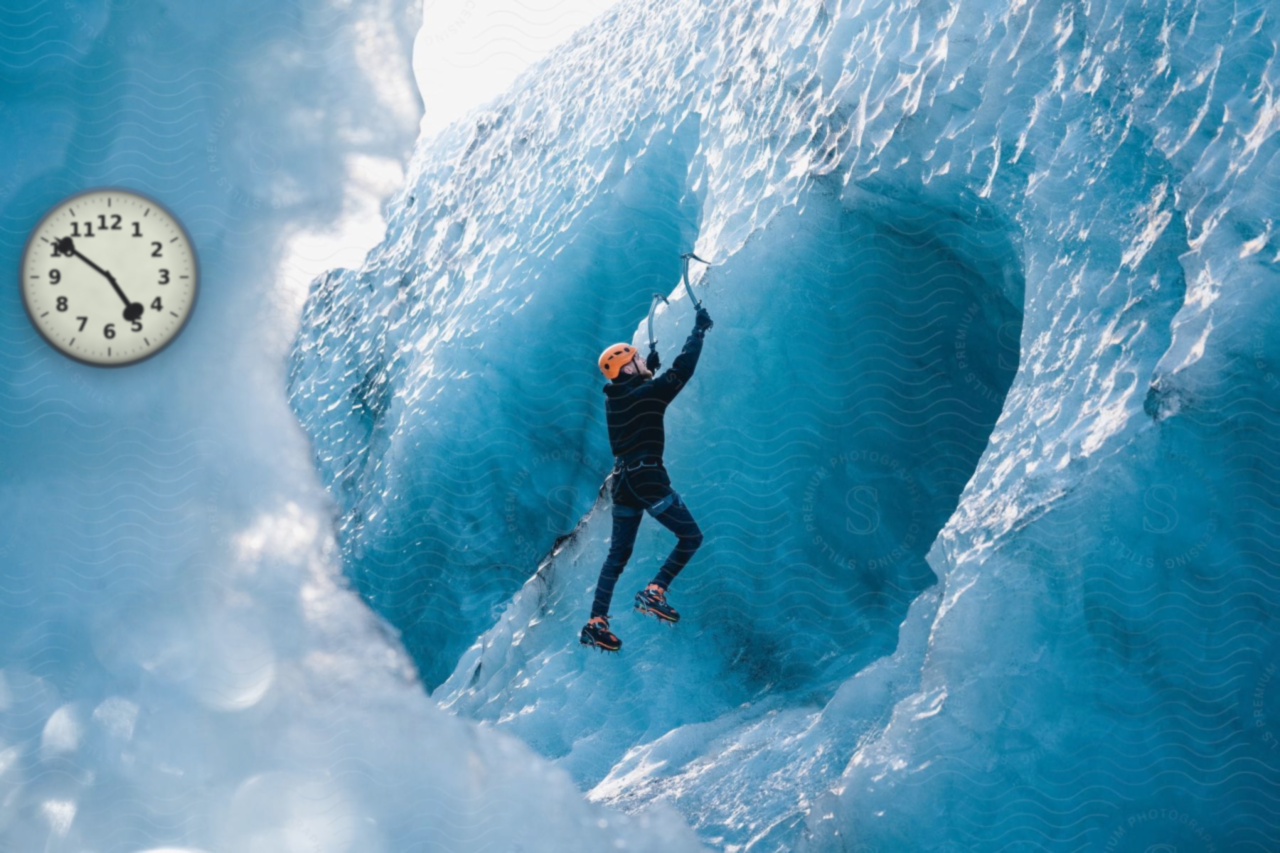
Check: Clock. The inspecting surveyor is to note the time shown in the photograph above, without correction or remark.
4:51
